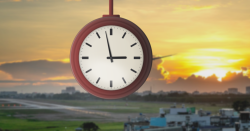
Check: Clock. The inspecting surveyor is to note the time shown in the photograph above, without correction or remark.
2:58
